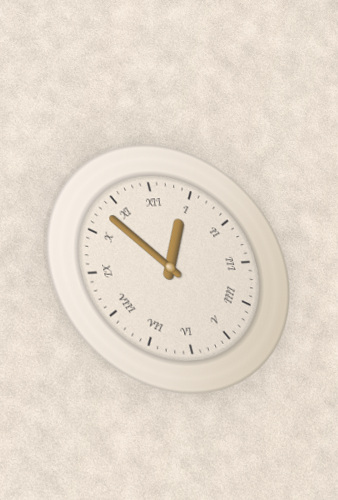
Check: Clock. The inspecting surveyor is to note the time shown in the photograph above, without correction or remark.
12:53
